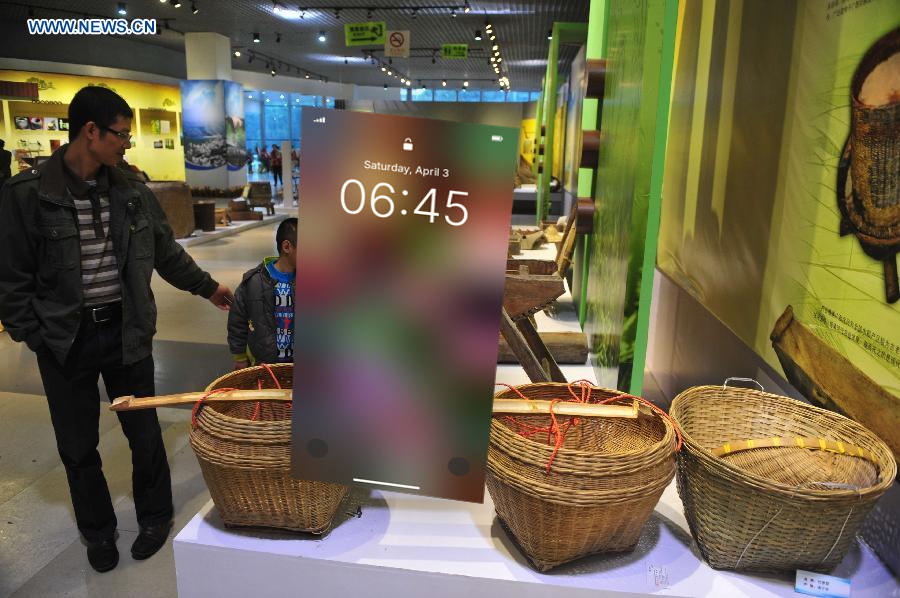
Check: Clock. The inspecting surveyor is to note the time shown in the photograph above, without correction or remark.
6:45
